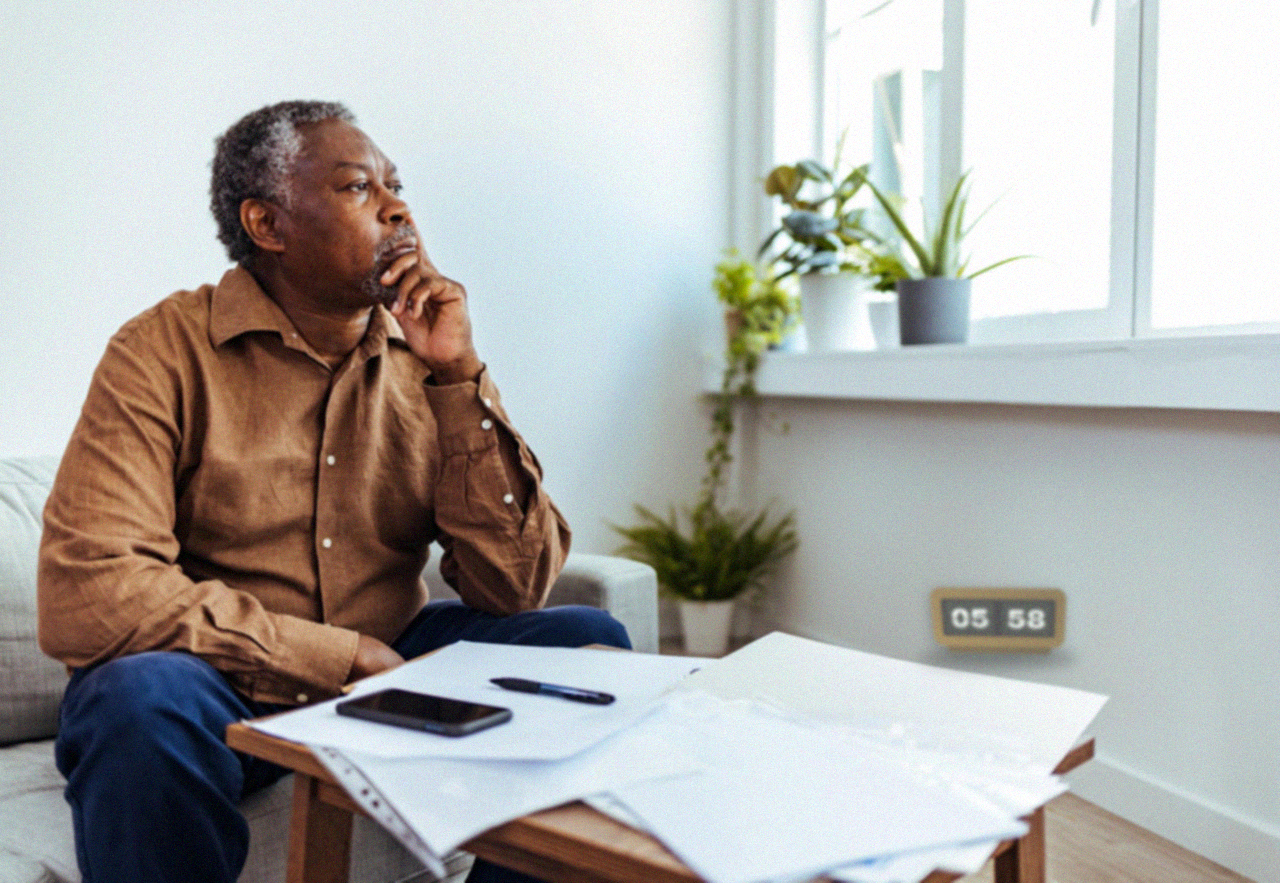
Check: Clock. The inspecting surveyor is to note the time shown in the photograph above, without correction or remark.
5:58
